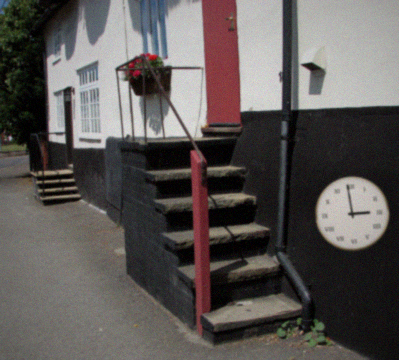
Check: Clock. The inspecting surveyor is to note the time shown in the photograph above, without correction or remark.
2:59
